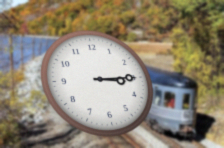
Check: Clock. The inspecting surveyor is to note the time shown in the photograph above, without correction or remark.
3:15
